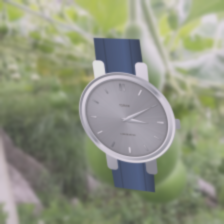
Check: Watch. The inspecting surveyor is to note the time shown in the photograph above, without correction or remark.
3:10
